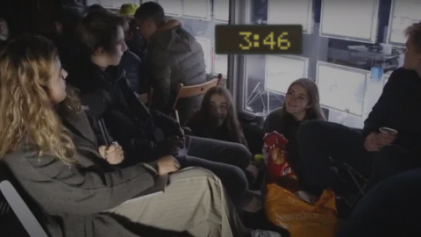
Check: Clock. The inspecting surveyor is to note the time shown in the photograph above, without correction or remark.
3:46
